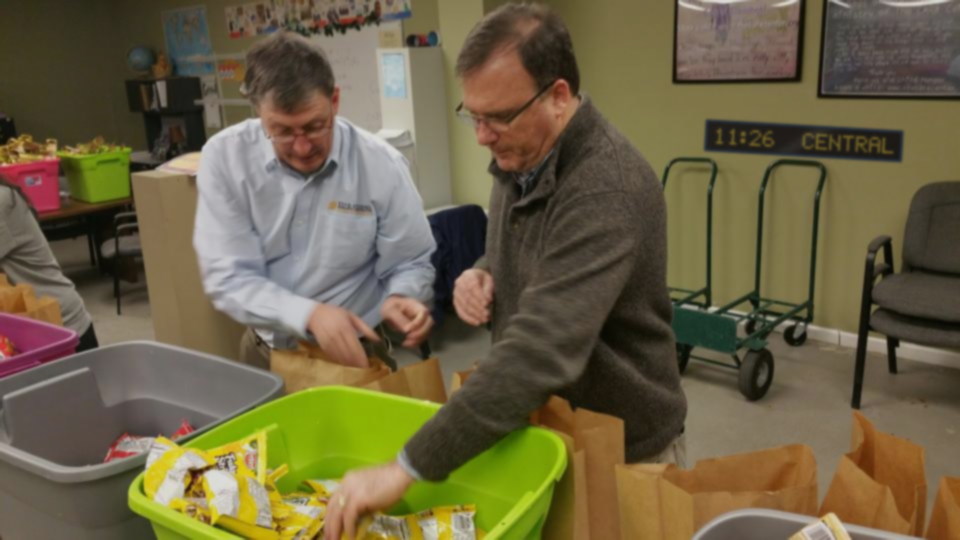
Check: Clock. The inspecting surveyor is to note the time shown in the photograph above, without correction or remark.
11:26
